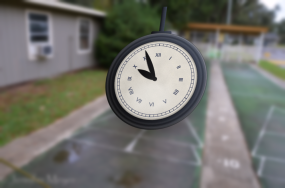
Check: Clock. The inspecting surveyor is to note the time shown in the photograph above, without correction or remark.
9:56
